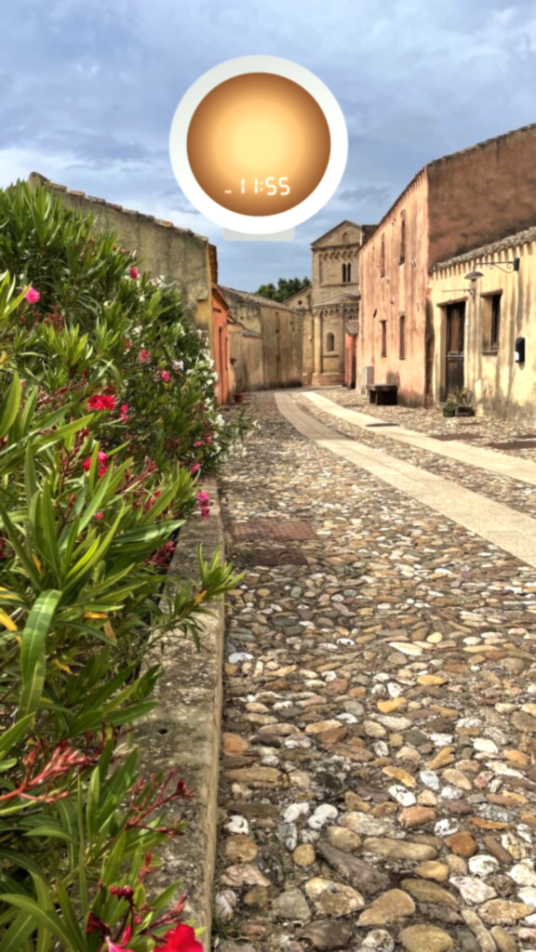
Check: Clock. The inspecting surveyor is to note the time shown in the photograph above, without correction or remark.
11:55
